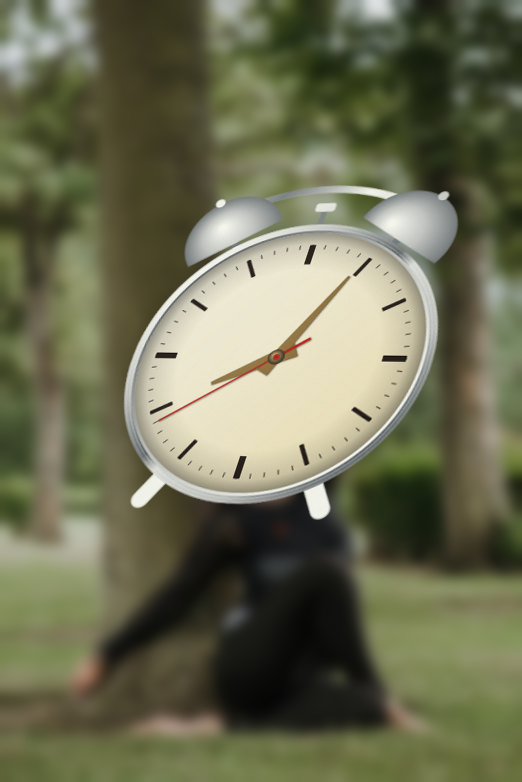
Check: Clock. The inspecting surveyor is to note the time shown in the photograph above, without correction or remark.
8:04:39
